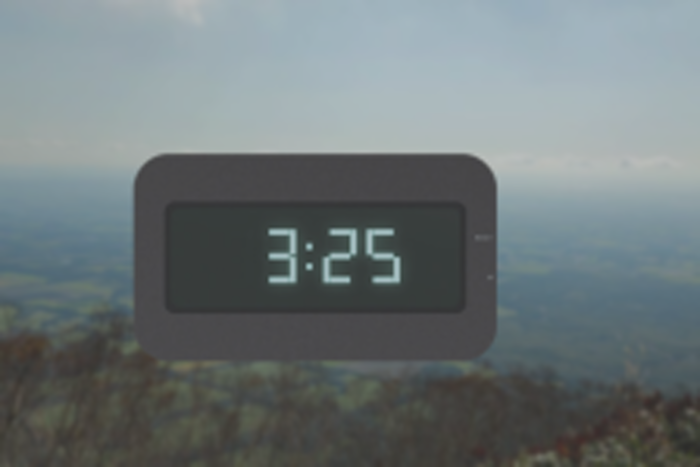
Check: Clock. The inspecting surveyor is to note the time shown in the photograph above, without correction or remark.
3:25
